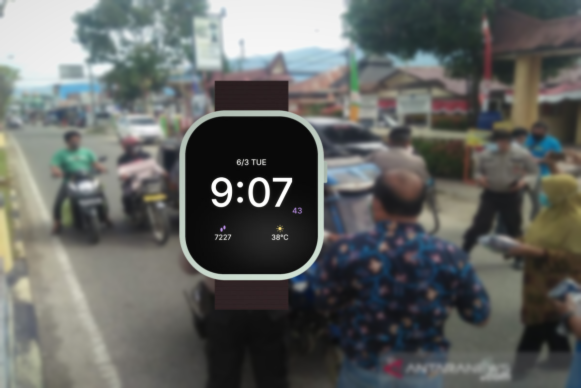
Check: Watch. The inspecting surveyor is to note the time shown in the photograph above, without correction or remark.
9:07
